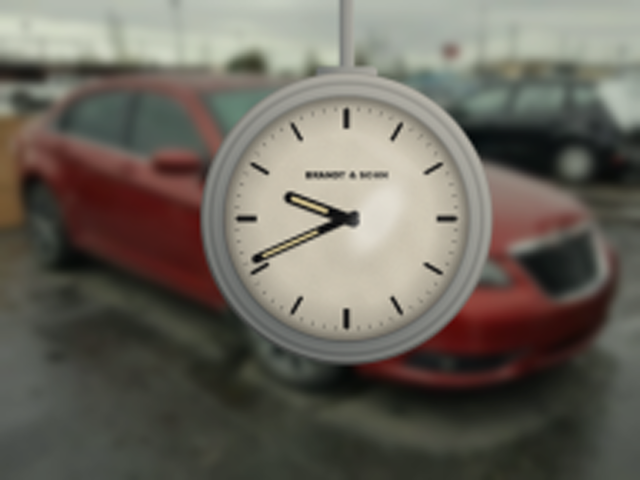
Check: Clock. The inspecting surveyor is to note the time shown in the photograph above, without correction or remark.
9:41
